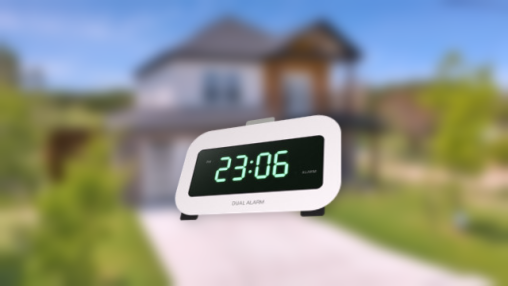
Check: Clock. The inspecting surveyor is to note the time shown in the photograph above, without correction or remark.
23:06
